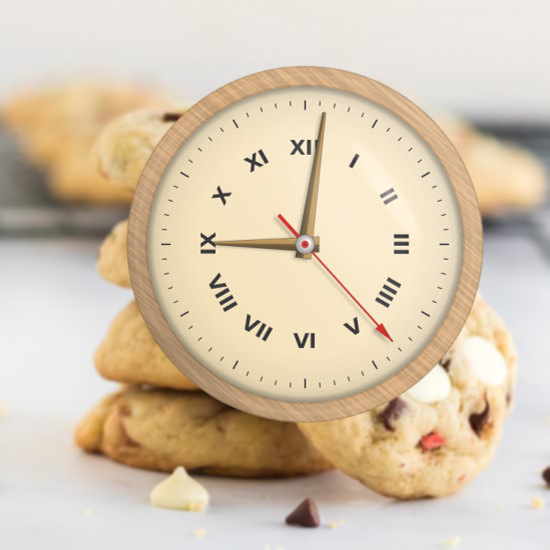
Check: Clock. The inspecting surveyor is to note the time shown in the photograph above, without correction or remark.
9:01:23
